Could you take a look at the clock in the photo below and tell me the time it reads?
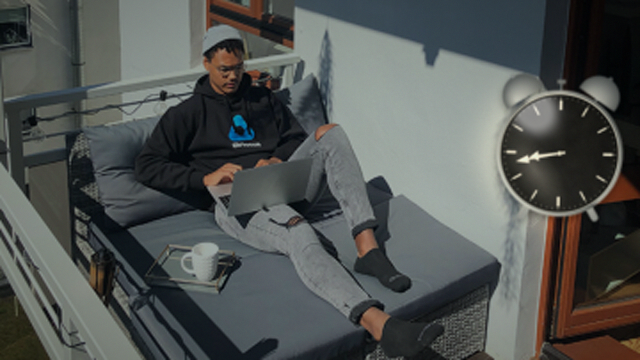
8:43
